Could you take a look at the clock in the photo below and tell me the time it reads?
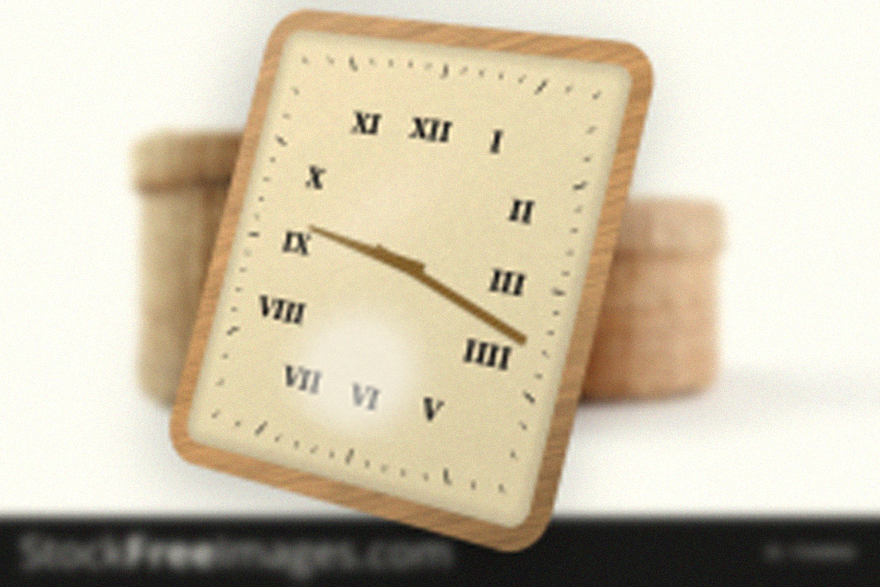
9:18
